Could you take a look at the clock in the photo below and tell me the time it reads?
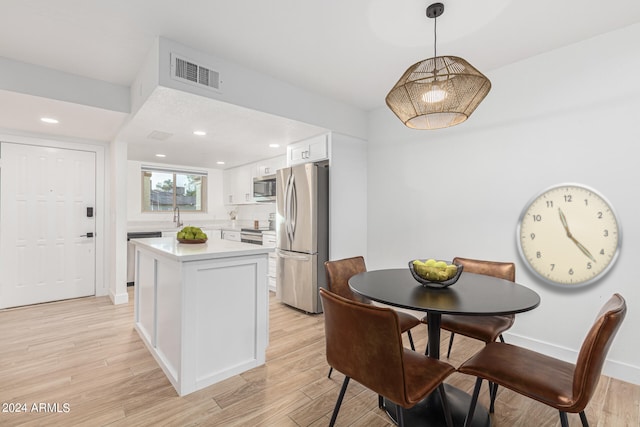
11:23
